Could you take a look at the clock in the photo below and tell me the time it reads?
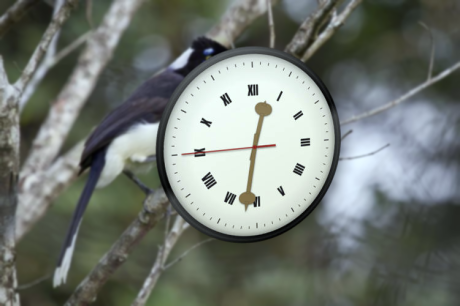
12:31:45
